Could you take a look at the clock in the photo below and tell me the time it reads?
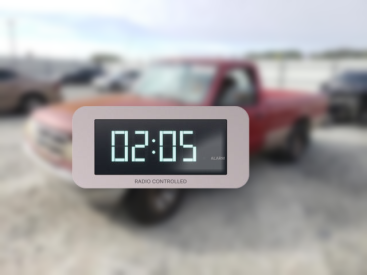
2:05
